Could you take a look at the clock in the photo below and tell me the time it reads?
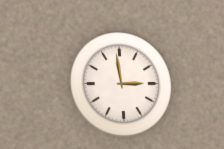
2:59
